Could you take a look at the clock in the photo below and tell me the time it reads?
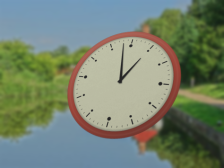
12:58
